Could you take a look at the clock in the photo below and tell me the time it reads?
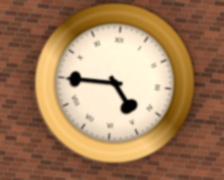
4:45
